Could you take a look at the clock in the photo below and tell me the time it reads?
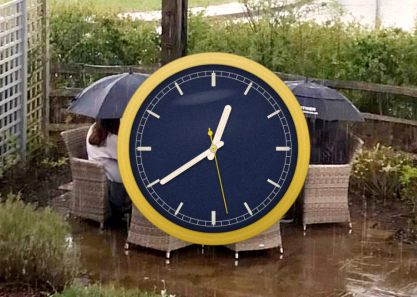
12:39:28
